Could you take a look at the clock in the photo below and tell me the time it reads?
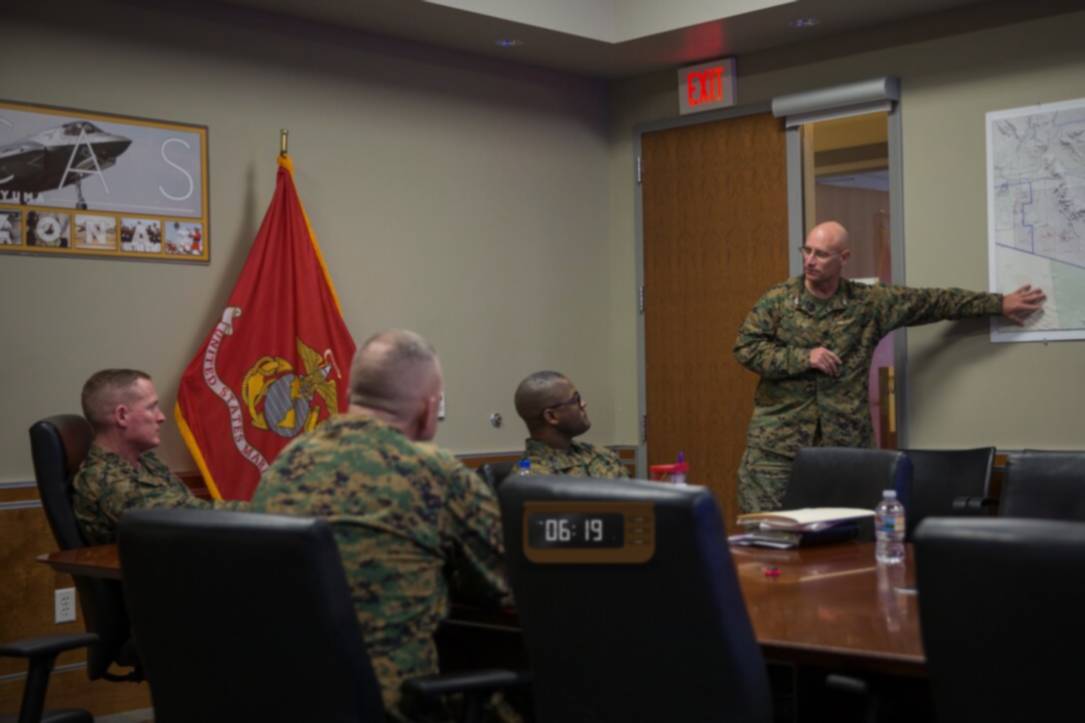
6:19
